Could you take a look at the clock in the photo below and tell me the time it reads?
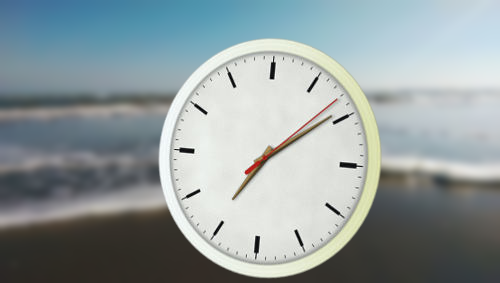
7:09:08
